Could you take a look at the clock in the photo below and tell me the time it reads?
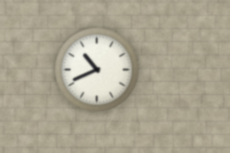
10:41
